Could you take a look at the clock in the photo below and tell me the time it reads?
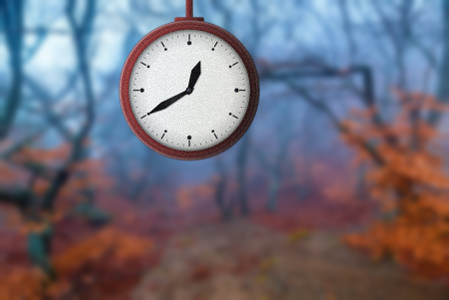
12:40
